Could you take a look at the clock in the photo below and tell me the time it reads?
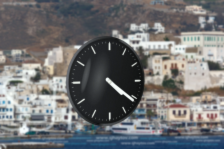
4:21
